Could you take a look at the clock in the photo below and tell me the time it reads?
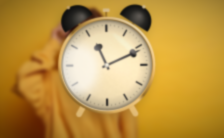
11:11
